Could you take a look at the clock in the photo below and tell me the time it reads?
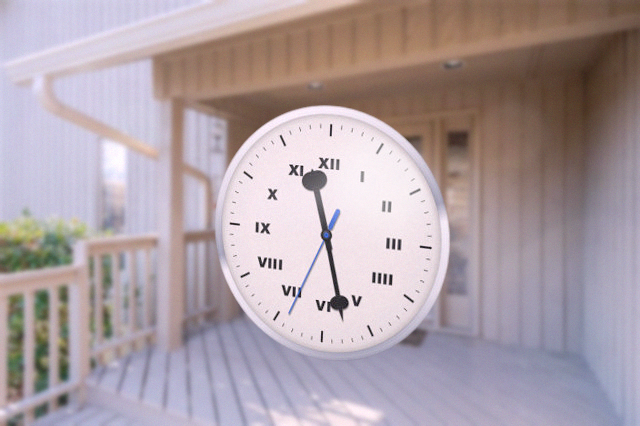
11:27:34
